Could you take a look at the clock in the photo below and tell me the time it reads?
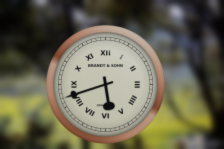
5:42
